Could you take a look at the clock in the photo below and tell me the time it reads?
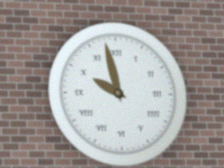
9:58
